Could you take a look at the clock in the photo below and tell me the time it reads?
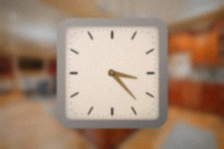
3:23
